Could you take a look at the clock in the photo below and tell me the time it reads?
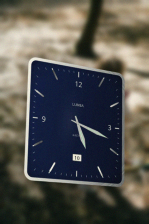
5:18
